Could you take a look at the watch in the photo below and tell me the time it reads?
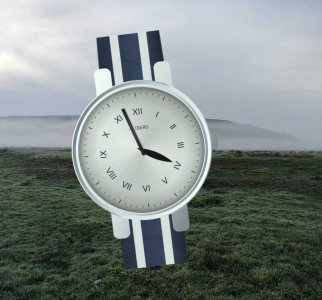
3:57
